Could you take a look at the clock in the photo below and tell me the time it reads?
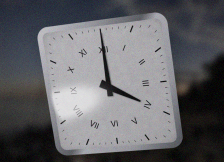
4:00
